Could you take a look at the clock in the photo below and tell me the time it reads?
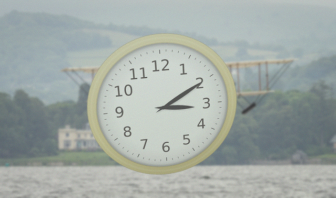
3:10
